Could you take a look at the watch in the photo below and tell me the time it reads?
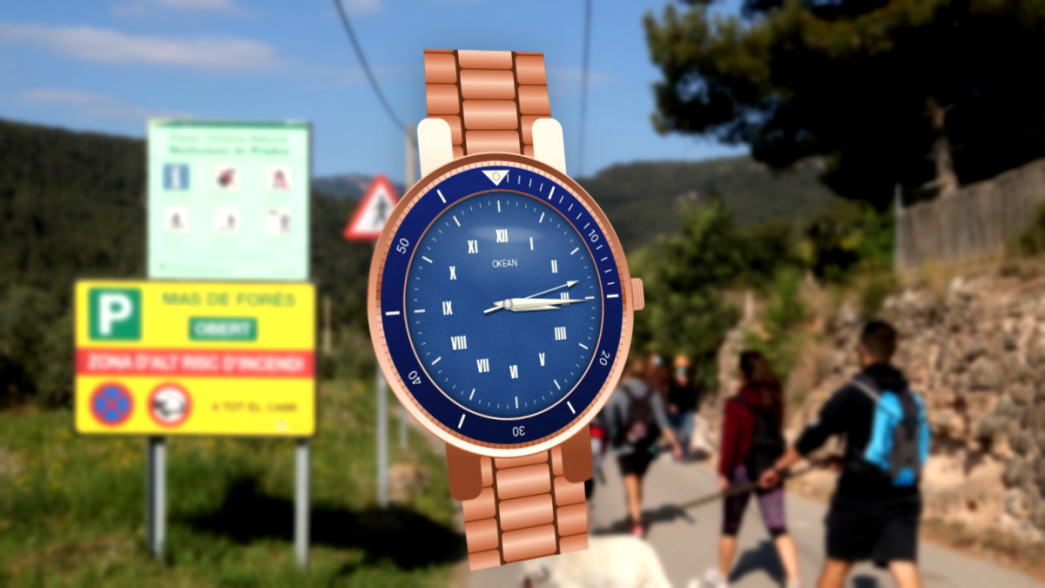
3:15:13
